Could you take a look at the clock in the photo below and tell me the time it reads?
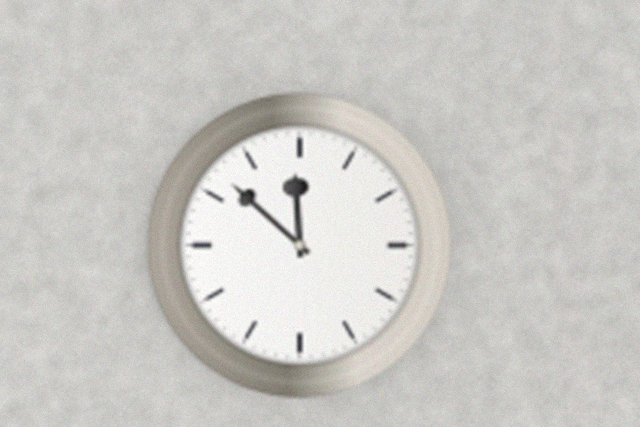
11:52
